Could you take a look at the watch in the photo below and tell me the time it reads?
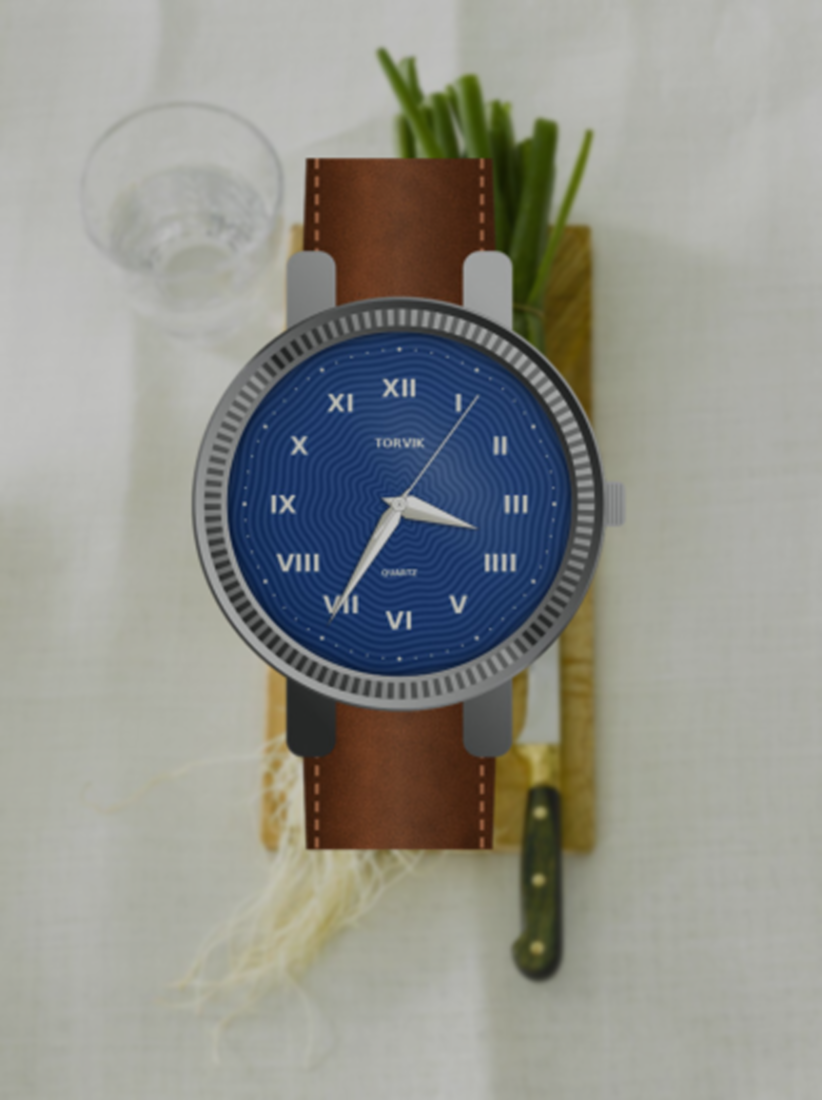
3:35:06
